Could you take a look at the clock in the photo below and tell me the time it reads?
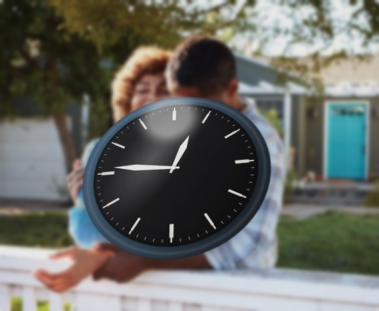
12:46
